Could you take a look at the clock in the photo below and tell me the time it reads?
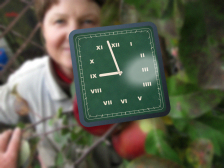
8:58
